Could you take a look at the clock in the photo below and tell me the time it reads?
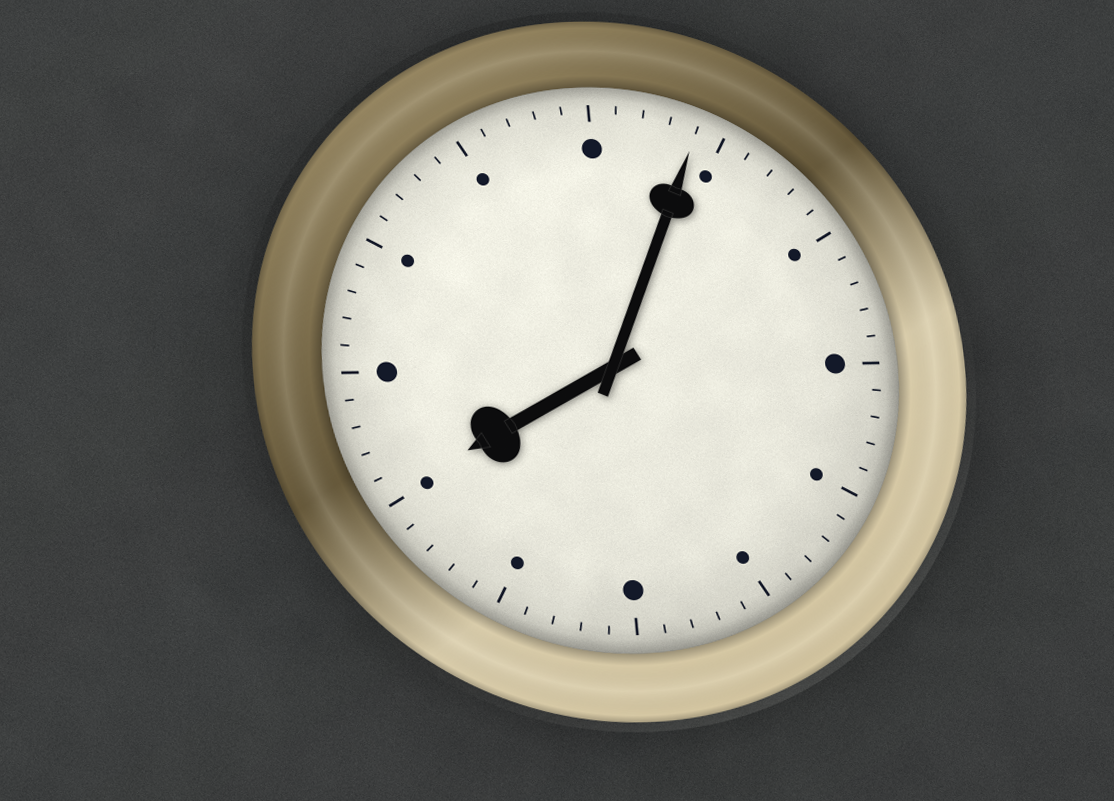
8:04
